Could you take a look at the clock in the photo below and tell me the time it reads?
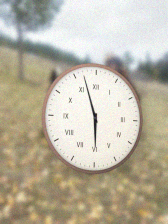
5:57
